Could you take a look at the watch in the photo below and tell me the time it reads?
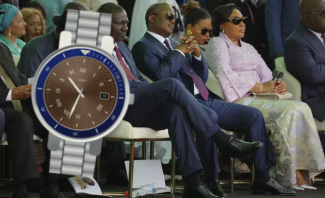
10:33
